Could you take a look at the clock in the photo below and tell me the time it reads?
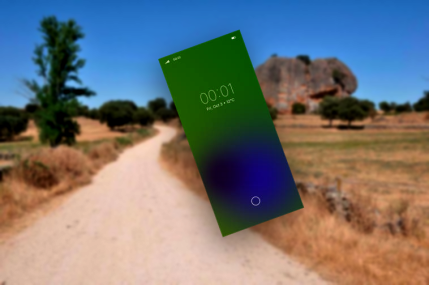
0:01
